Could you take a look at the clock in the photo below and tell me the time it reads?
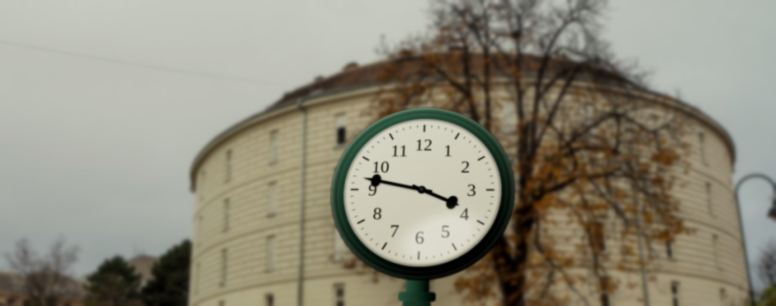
3:47
